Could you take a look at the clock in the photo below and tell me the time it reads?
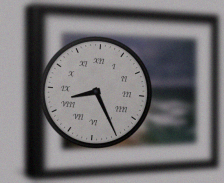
8:25
